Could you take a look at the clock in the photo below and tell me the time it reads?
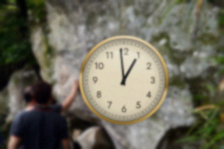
12:59
